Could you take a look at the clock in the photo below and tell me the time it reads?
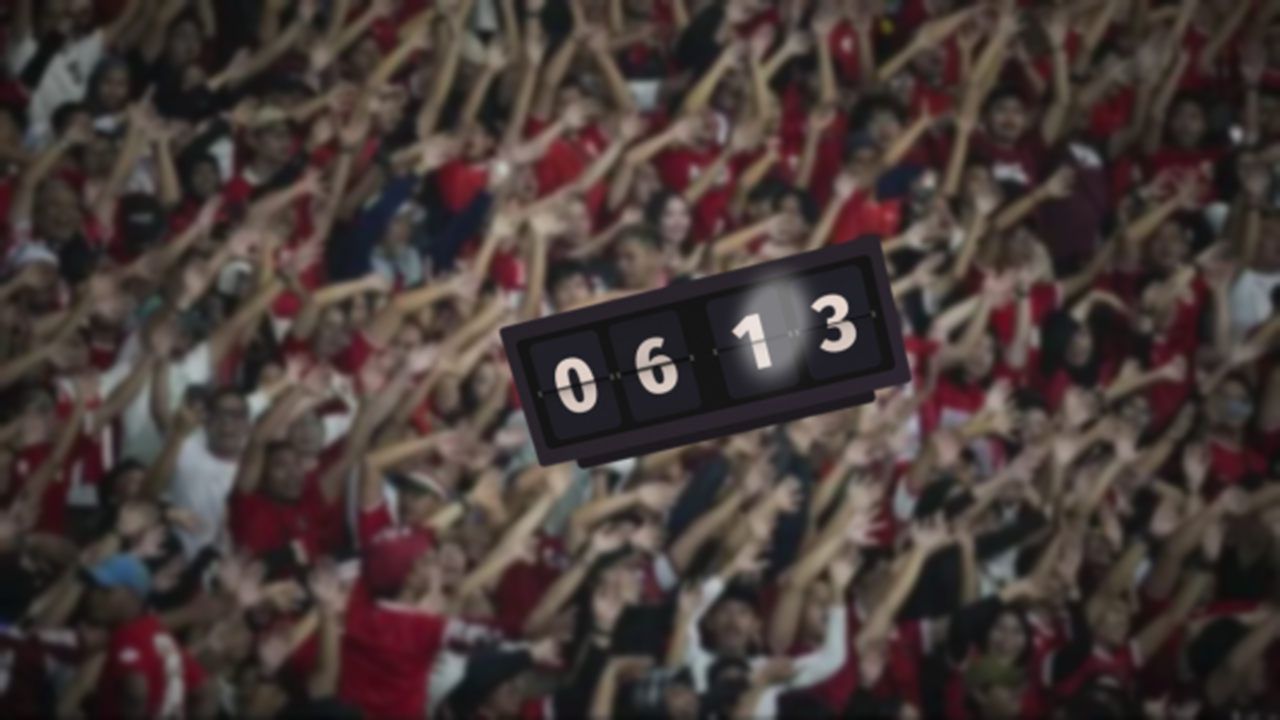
6:13
